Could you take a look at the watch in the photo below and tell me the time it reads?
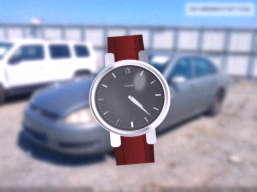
4:23
